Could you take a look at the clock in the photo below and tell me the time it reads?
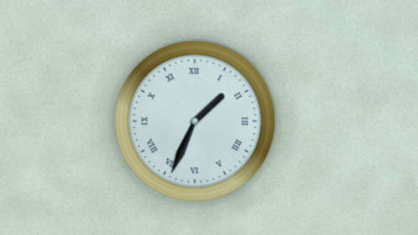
1:34
